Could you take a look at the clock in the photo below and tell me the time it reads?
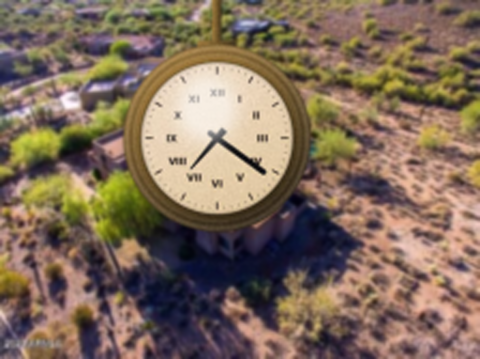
7:21
